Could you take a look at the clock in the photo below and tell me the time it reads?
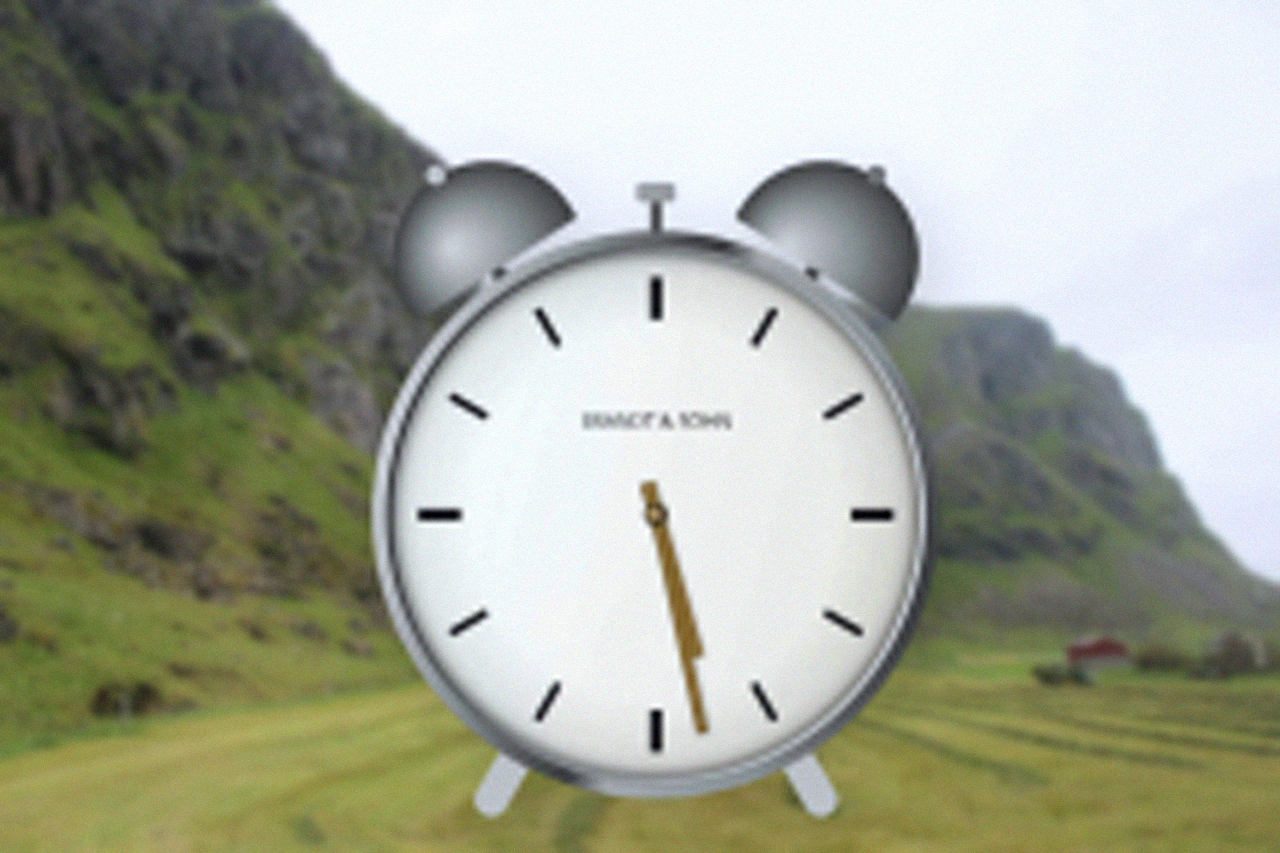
5:28
